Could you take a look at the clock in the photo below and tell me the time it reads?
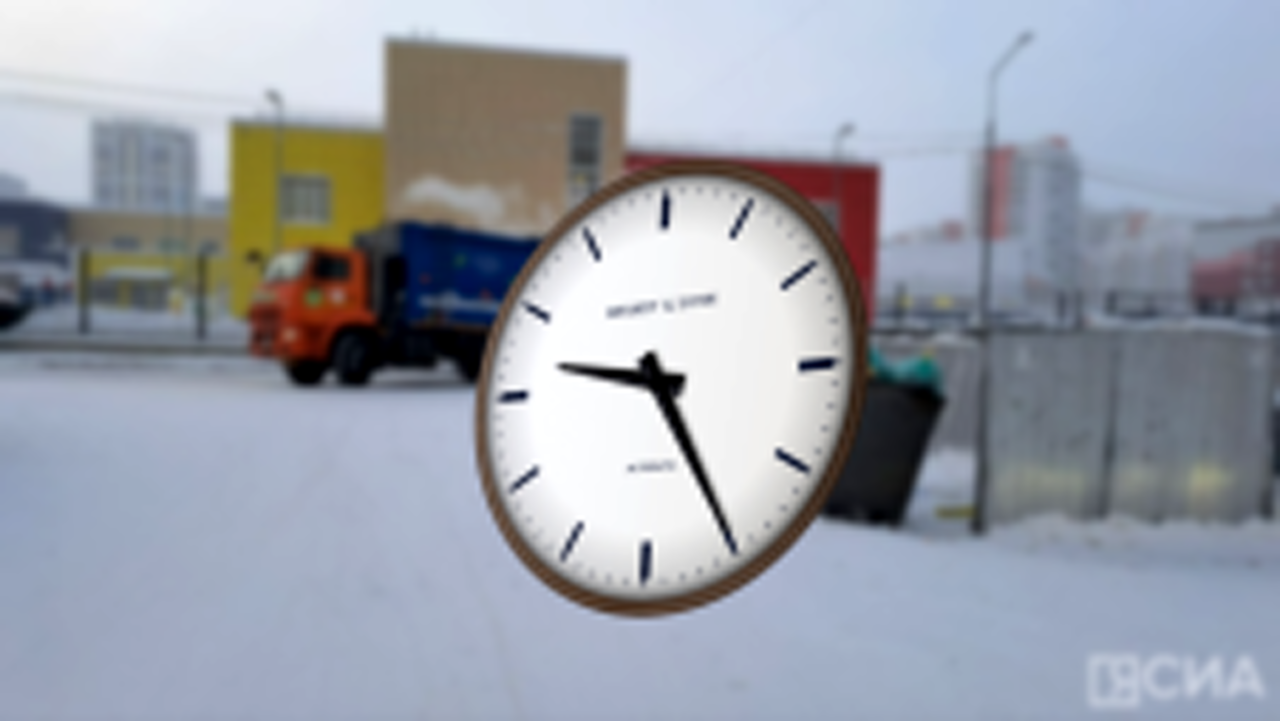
9:25
